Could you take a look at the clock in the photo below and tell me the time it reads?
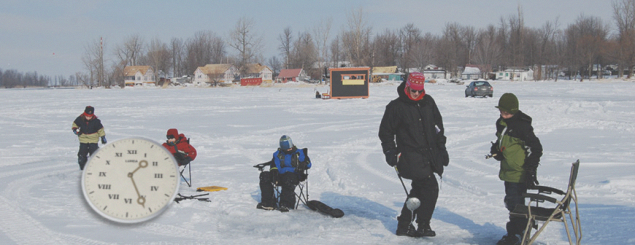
1:26
